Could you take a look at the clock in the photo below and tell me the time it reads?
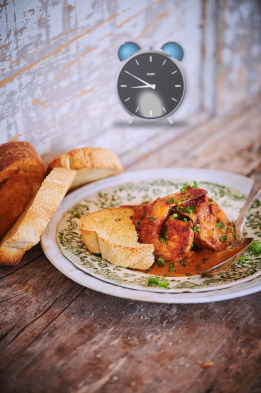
8:50
